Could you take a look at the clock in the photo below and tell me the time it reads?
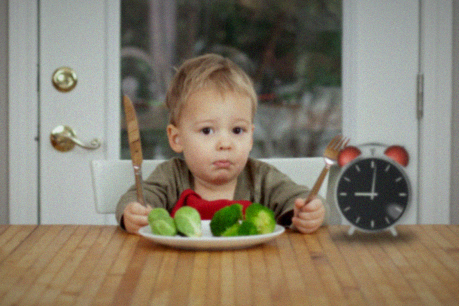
9:01
